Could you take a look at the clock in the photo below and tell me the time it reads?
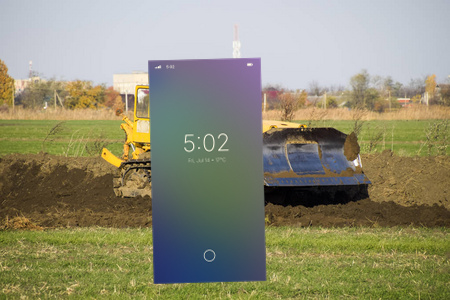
5:02
